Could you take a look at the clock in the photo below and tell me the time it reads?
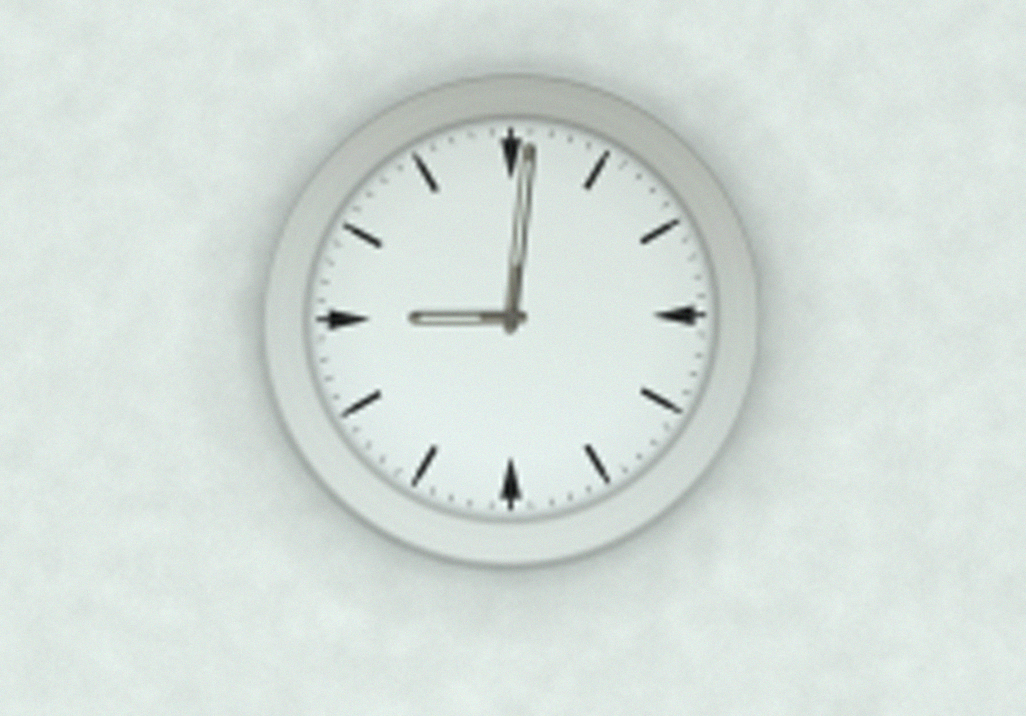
9:01
